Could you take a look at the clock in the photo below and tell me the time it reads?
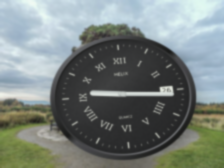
9:16
